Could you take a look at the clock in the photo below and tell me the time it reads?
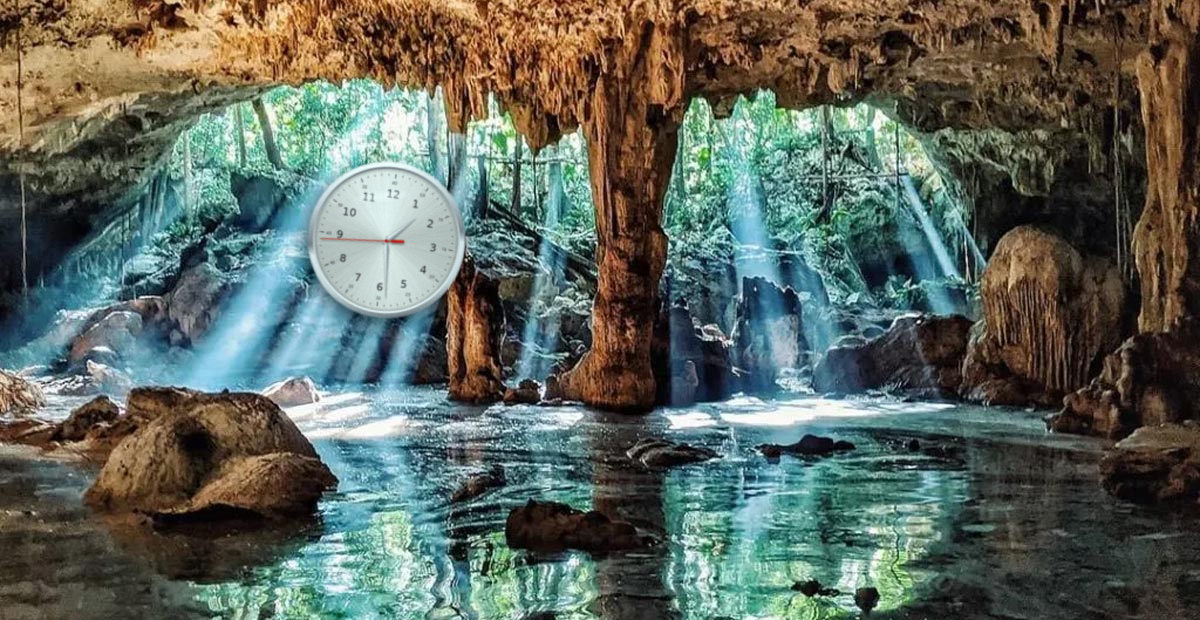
1:28:44
